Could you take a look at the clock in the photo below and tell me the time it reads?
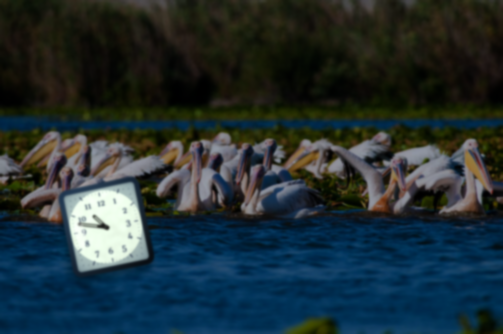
10:48
